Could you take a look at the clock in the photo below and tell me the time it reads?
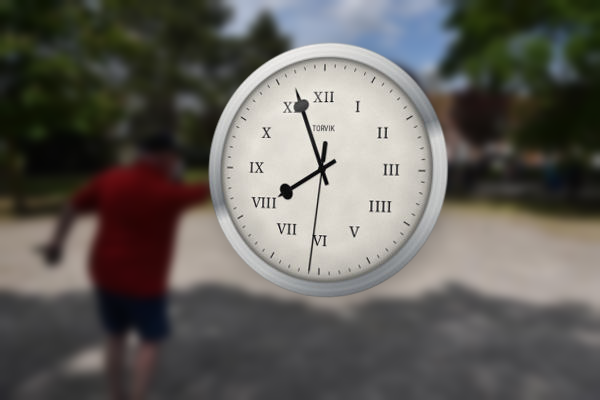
7:56:31
